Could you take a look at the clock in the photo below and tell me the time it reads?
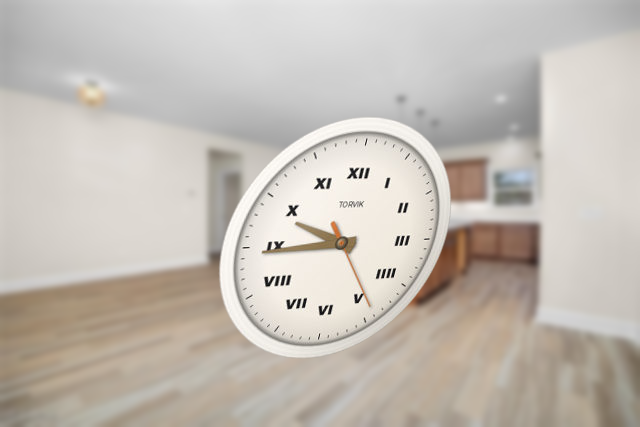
9:44:24
